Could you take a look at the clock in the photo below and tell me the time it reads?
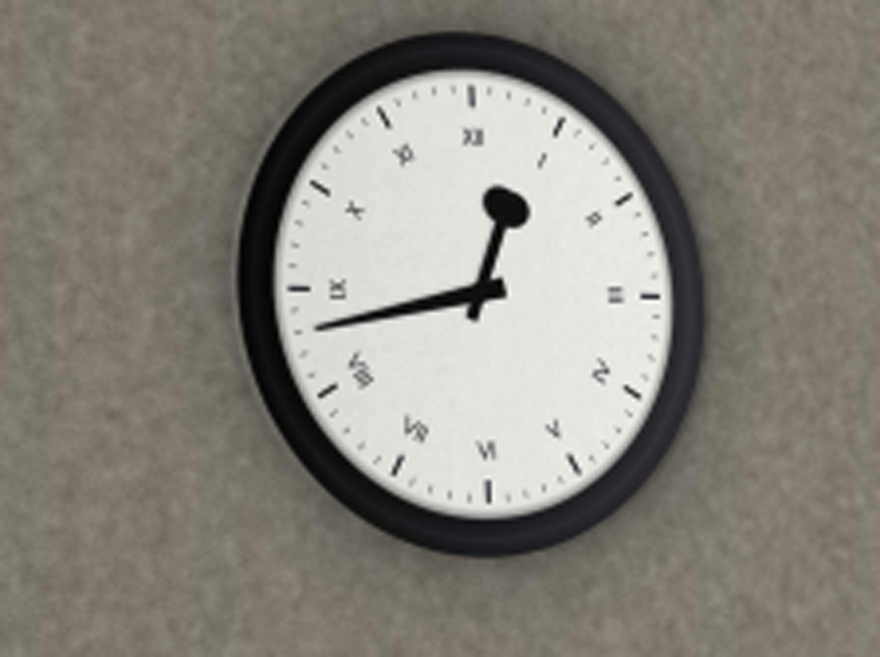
12:43
